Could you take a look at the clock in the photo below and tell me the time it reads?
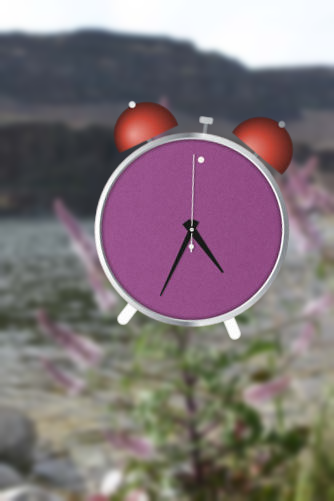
4:32:59
